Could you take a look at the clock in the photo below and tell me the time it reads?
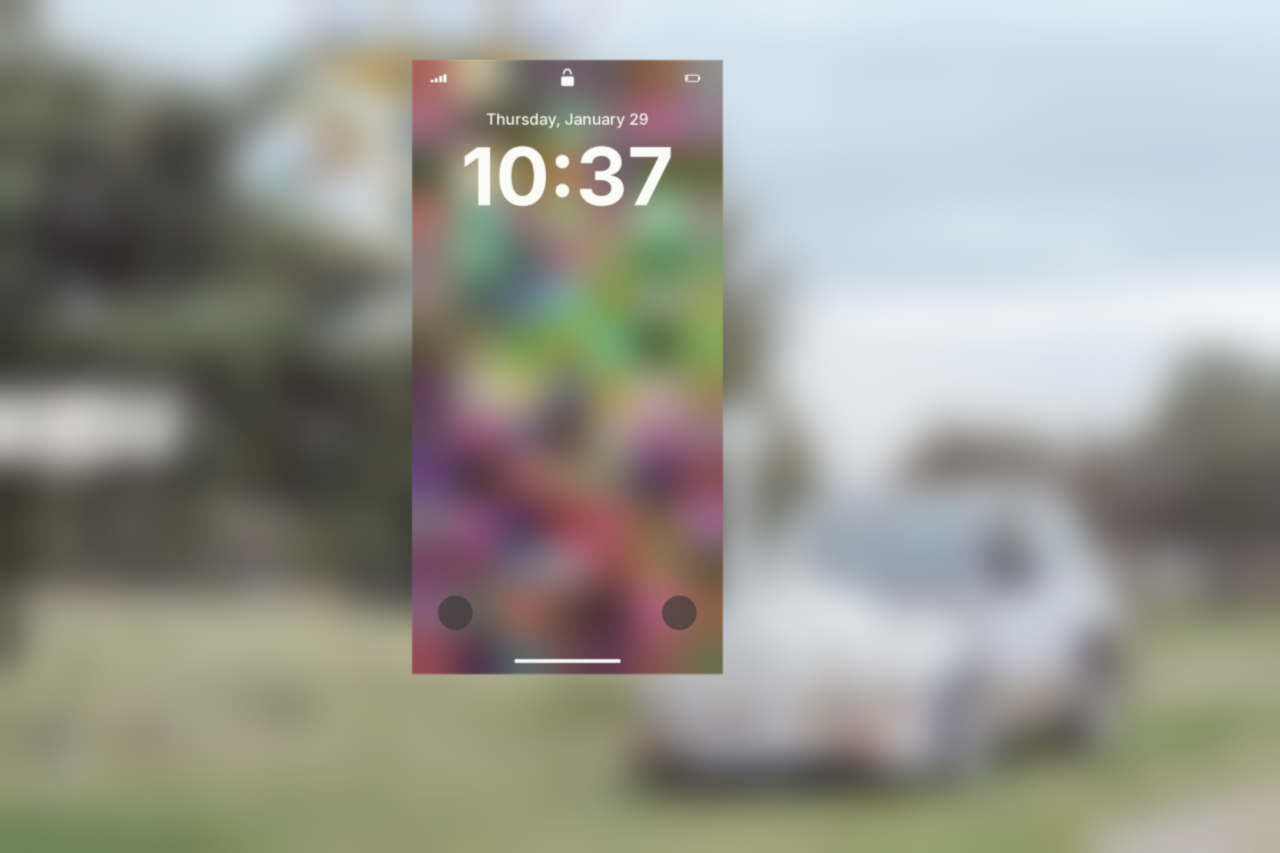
10:37
